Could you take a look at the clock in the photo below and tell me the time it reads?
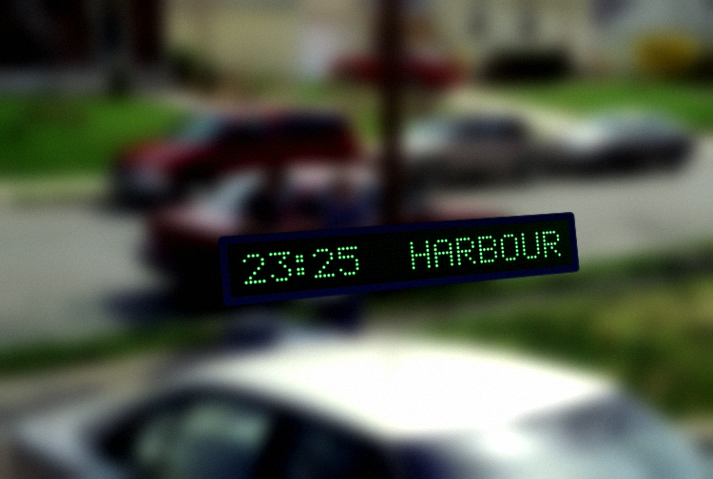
23:25
